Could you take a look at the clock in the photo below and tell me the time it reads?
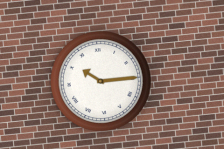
10:15
